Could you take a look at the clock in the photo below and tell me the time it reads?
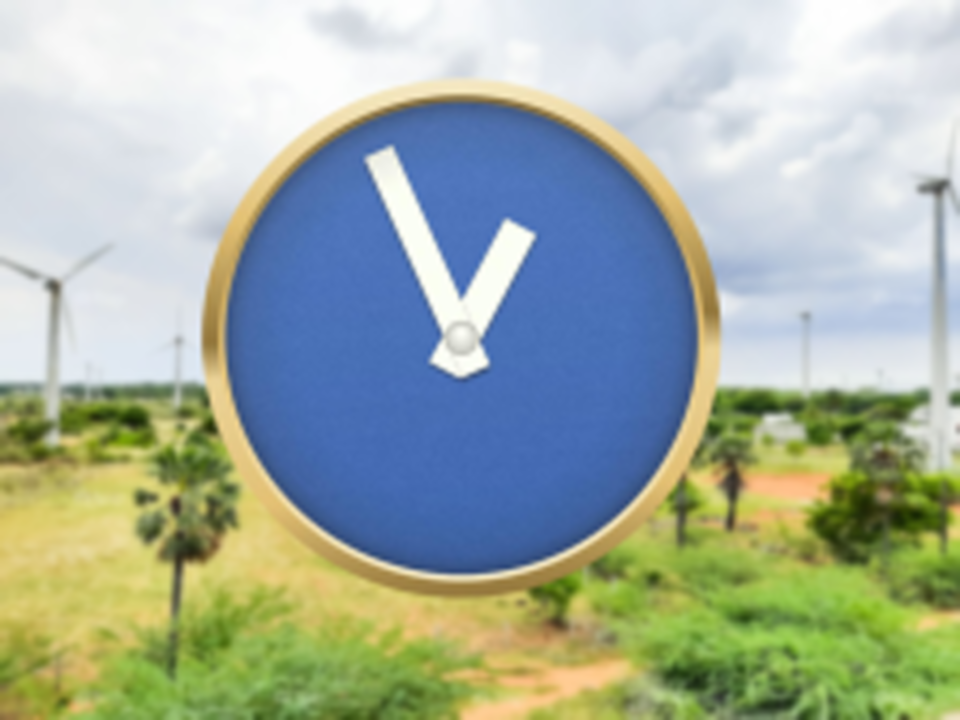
12:56
